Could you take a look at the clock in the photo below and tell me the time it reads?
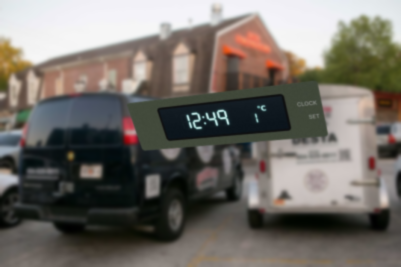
12:49
